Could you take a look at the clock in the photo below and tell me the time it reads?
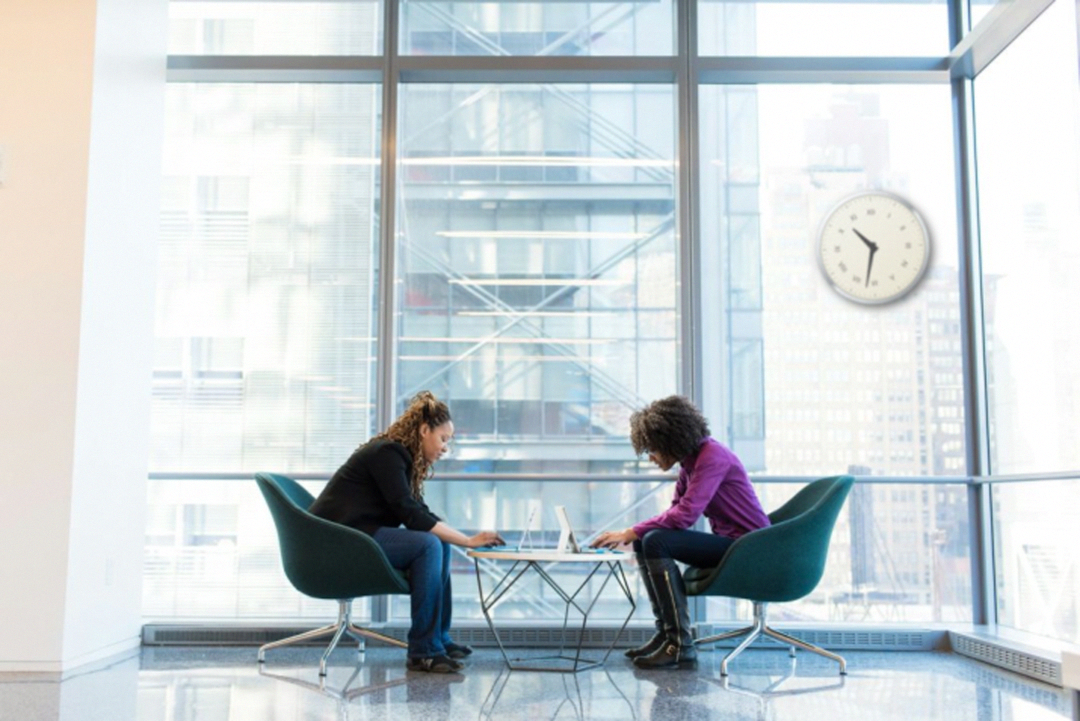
10:32
